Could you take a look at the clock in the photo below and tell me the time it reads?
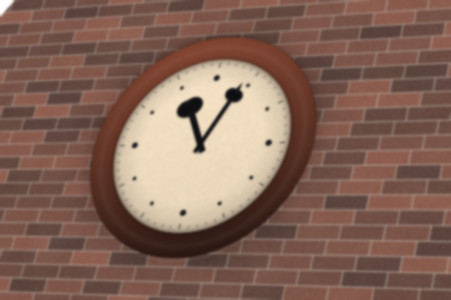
11:04
